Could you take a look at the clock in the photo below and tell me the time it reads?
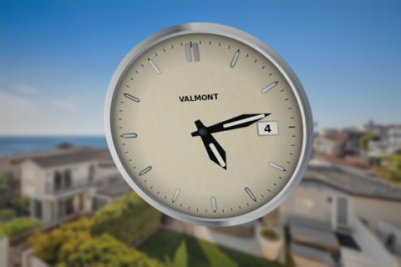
5:13
